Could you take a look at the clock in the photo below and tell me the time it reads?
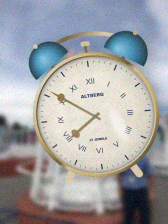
7:51
